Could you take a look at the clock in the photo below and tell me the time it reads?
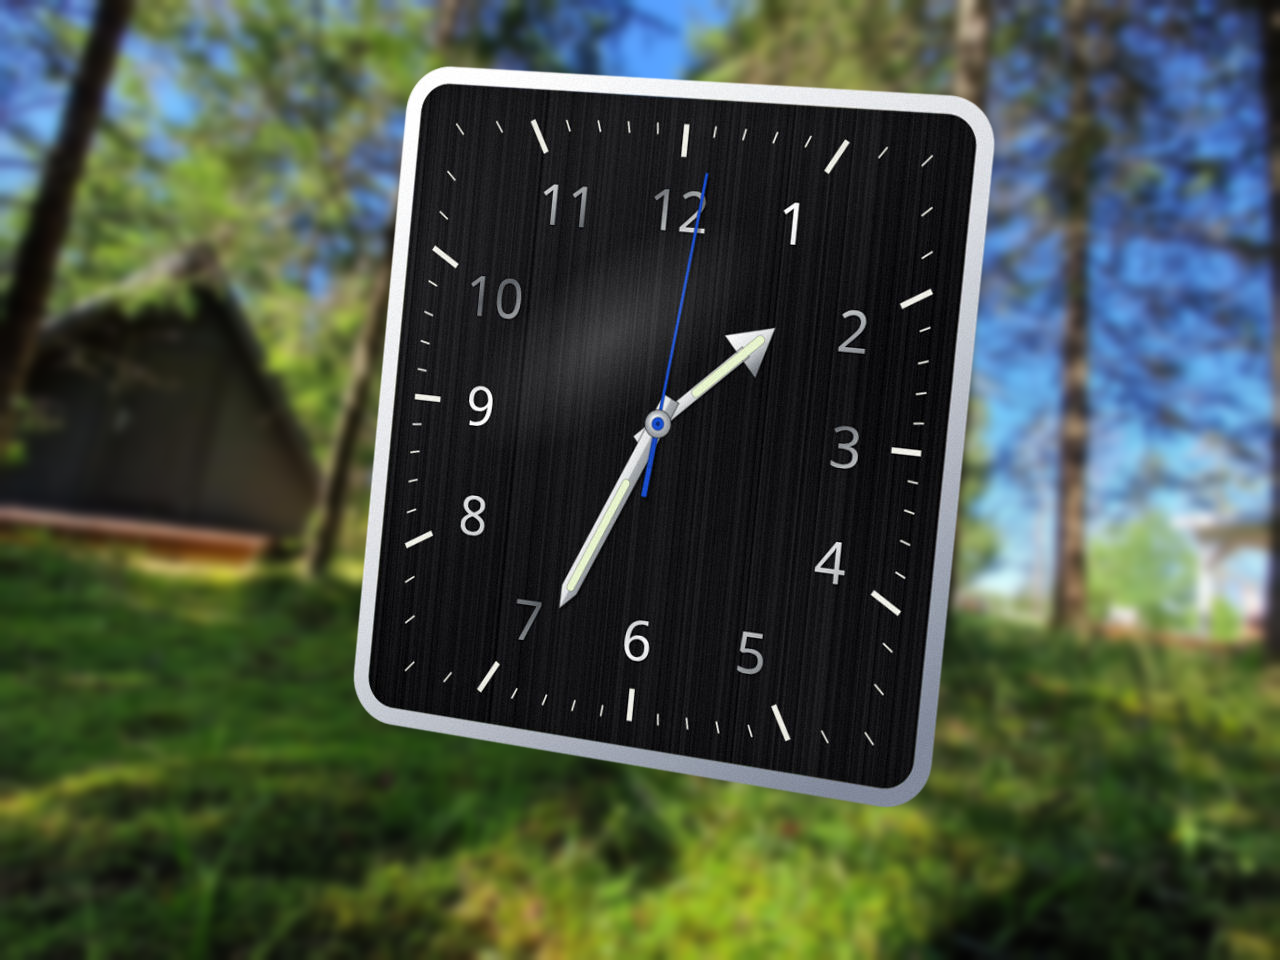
1:34:01
